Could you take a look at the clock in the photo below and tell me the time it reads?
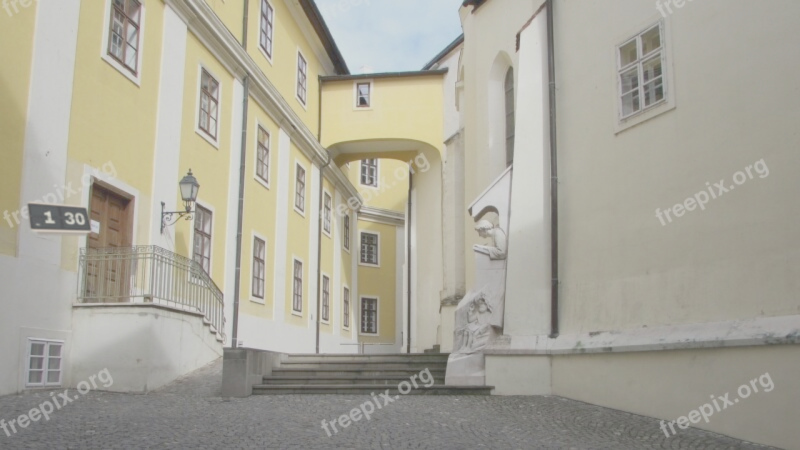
1:30
